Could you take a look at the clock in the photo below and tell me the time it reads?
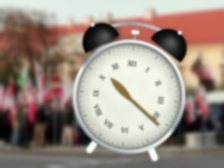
10:21
